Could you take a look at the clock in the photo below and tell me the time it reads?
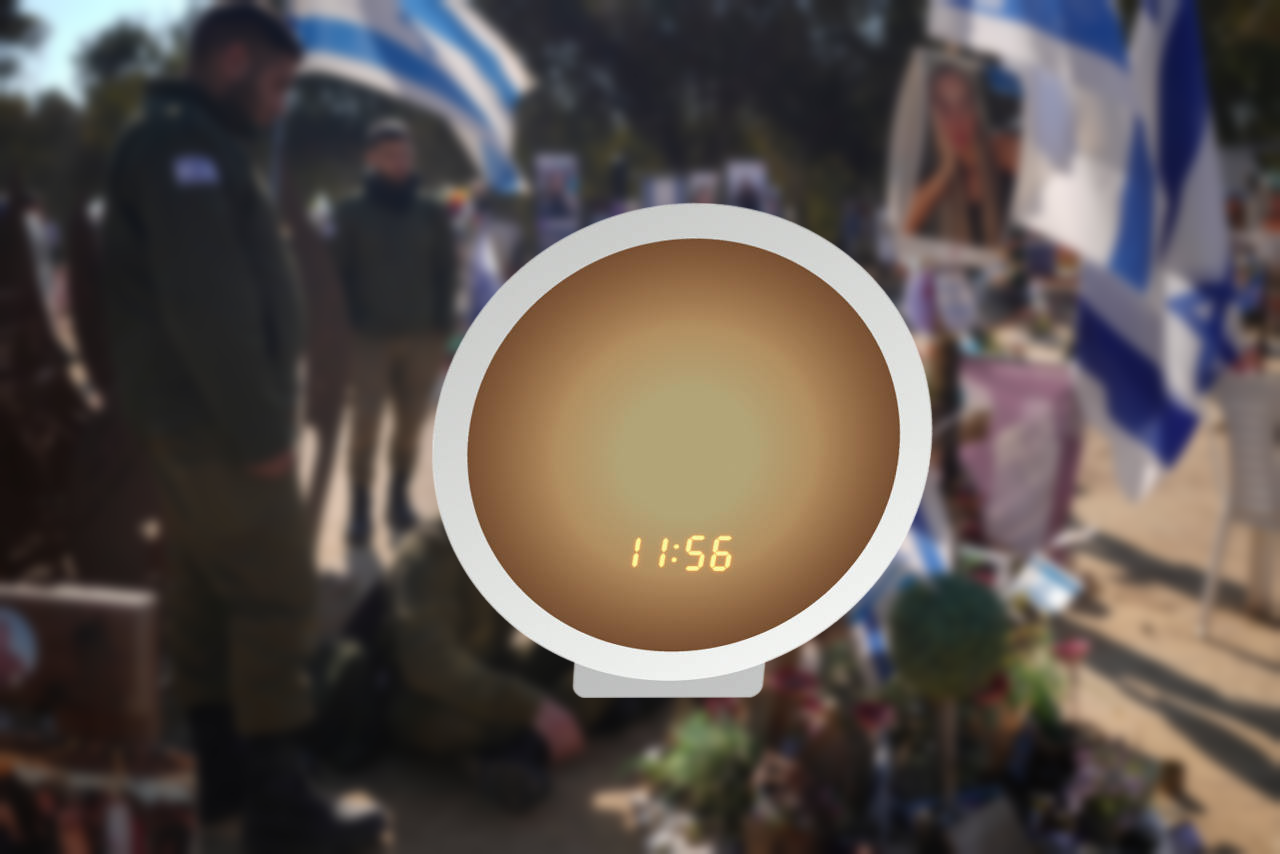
11:56
